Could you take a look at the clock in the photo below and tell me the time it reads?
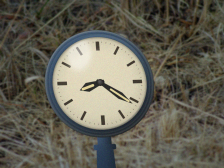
8:21
